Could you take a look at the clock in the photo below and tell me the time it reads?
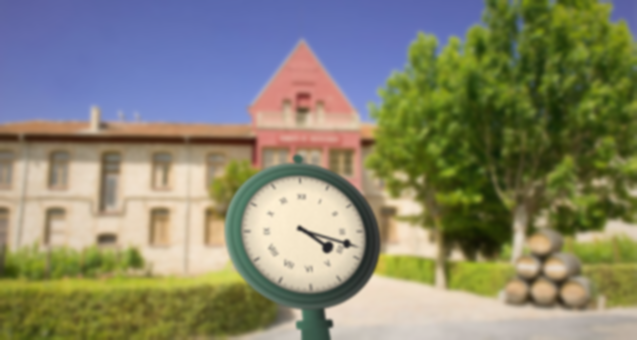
4:18
